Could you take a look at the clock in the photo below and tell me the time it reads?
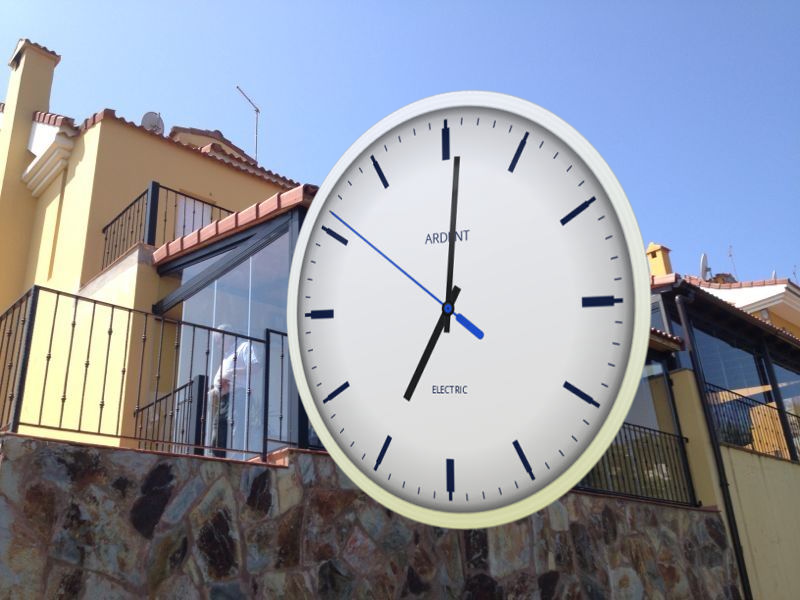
7:00:51
